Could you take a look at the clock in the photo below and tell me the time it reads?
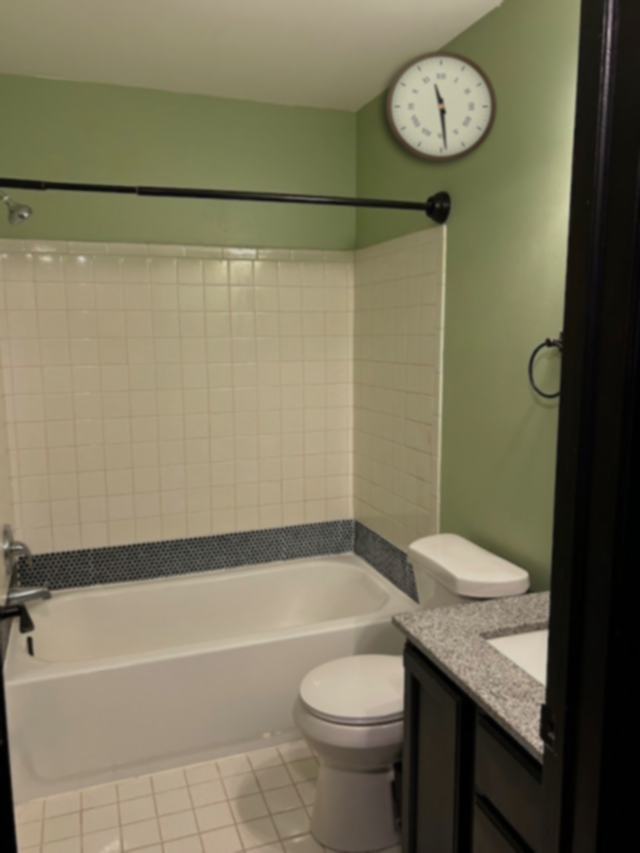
11:29
